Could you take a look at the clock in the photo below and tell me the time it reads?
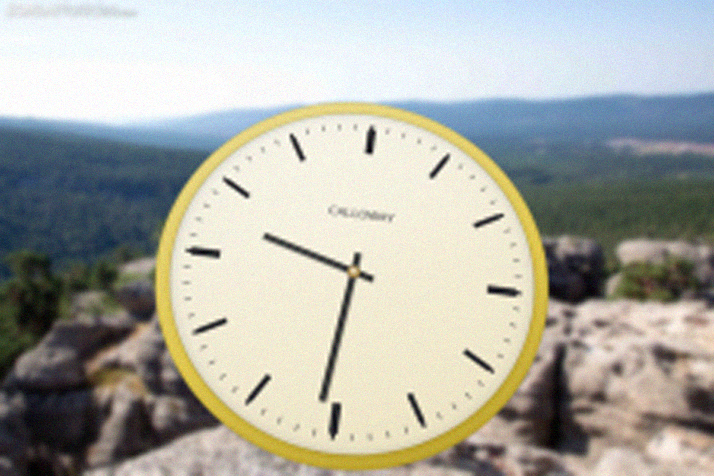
9:31
